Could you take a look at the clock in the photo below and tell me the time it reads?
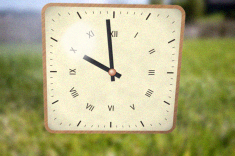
9:59
